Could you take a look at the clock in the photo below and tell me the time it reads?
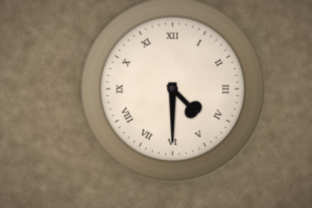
4:30
